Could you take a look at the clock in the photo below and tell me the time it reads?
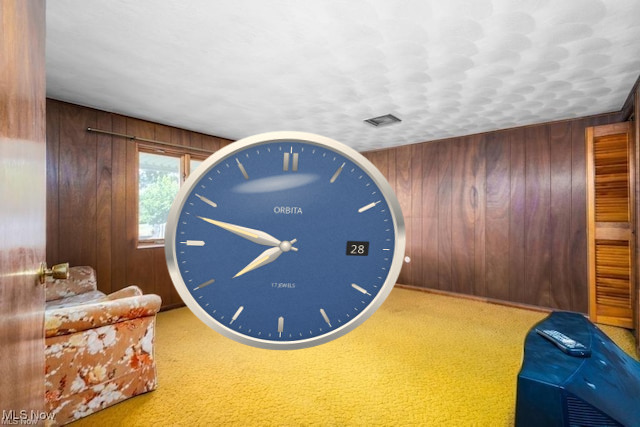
7:48
